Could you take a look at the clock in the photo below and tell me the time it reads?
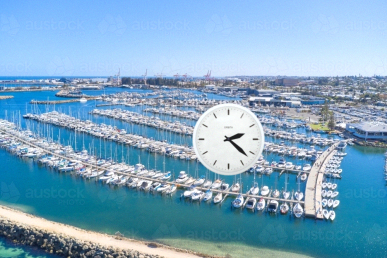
2:22
